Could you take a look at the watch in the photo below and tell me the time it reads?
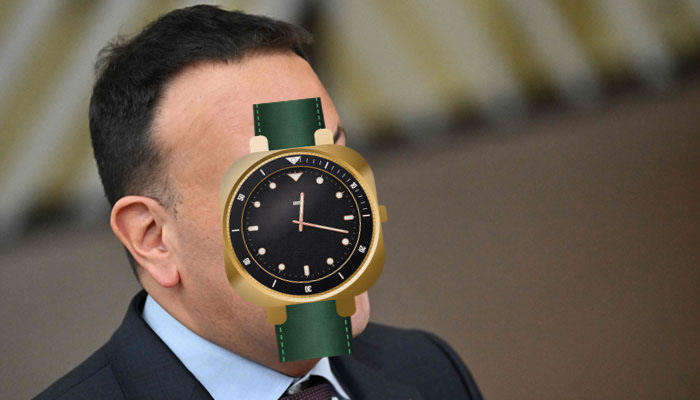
12:18
